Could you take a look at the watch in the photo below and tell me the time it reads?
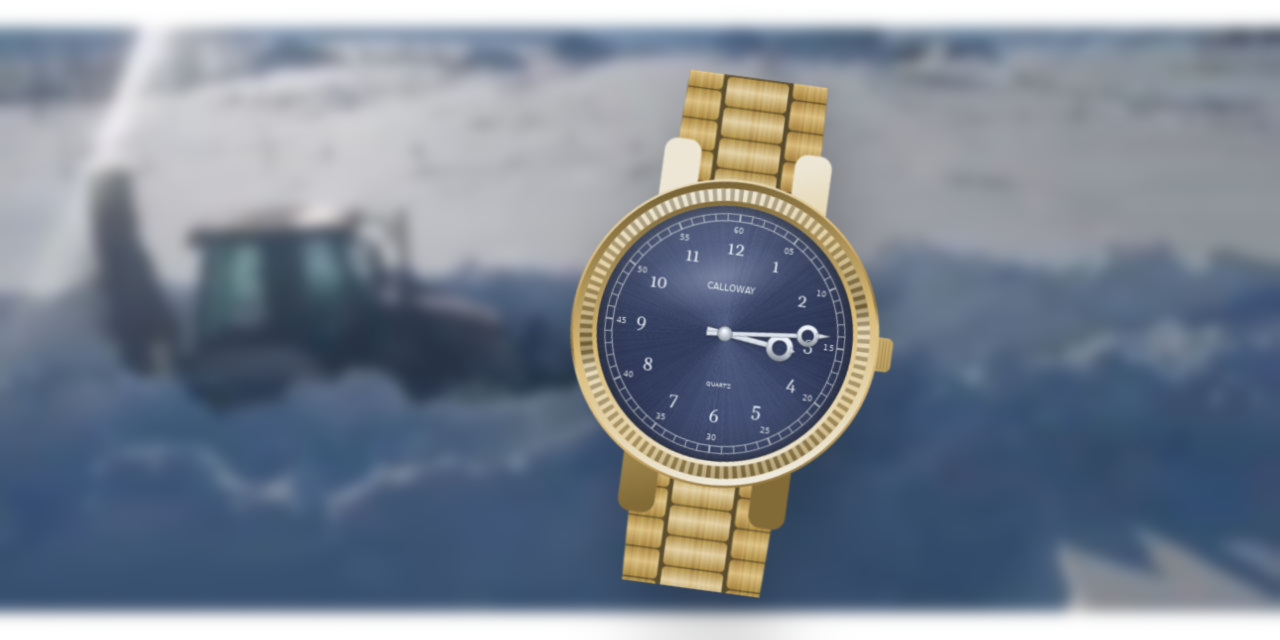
3:14
